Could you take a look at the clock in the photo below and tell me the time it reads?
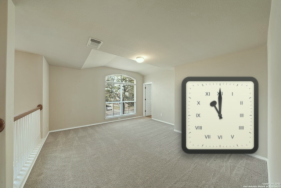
11:00
